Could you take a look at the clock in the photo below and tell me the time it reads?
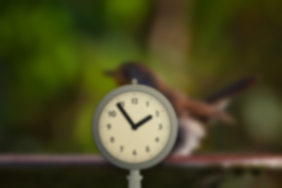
1:54
